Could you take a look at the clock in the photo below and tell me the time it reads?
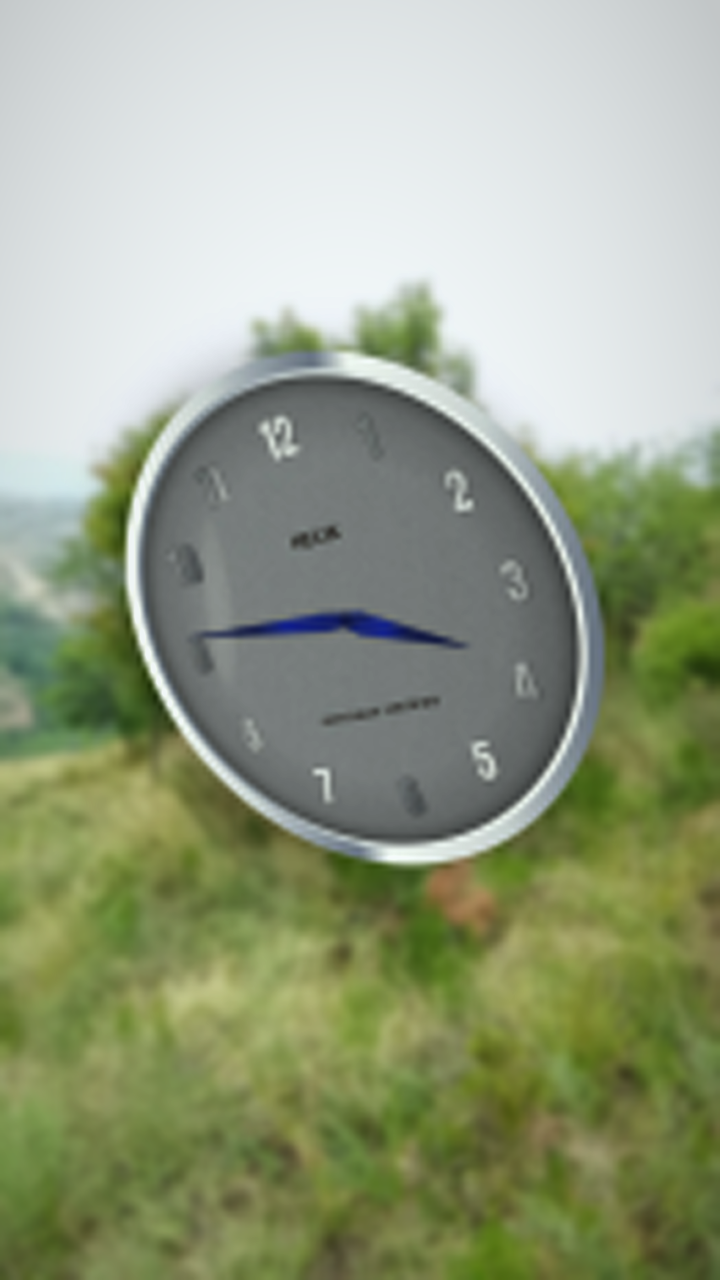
3:46
